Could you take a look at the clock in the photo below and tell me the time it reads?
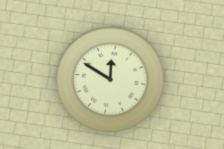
11:49
